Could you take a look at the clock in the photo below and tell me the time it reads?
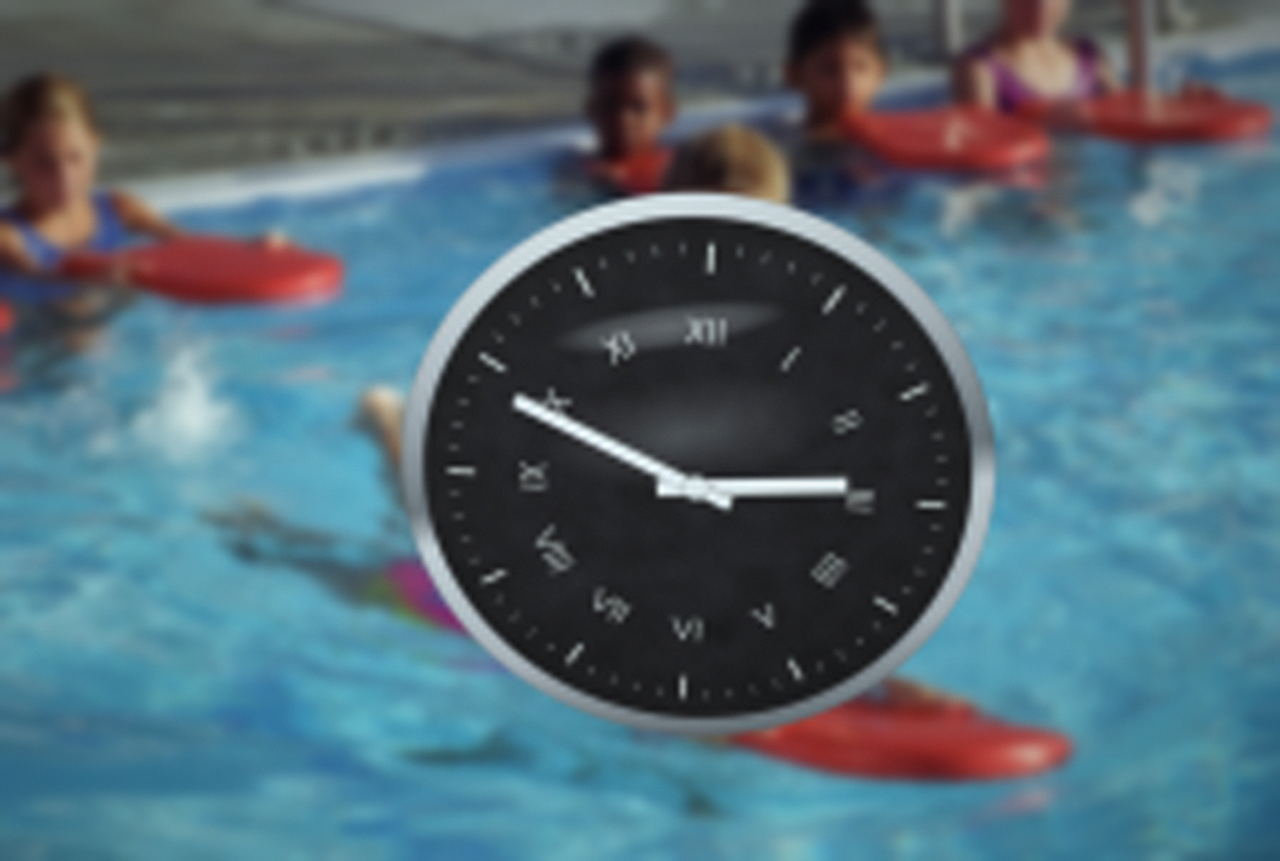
2:49
